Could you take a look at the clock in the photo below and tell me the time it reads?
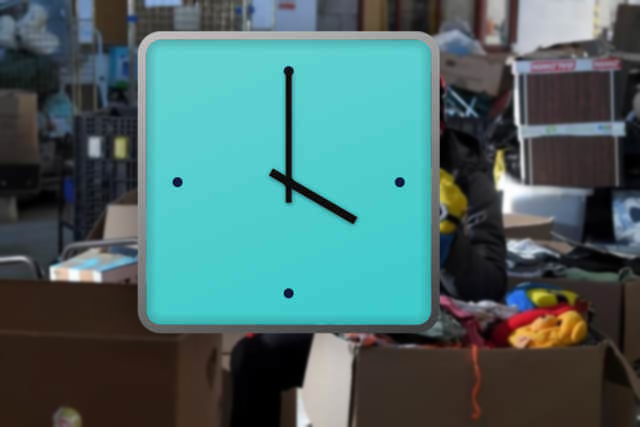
4:00
